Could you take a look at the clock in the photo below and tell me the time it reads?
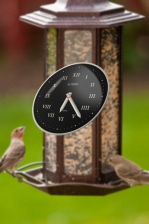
6:23
